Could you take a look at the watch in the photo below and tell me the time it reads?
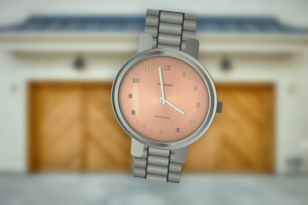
3:58
